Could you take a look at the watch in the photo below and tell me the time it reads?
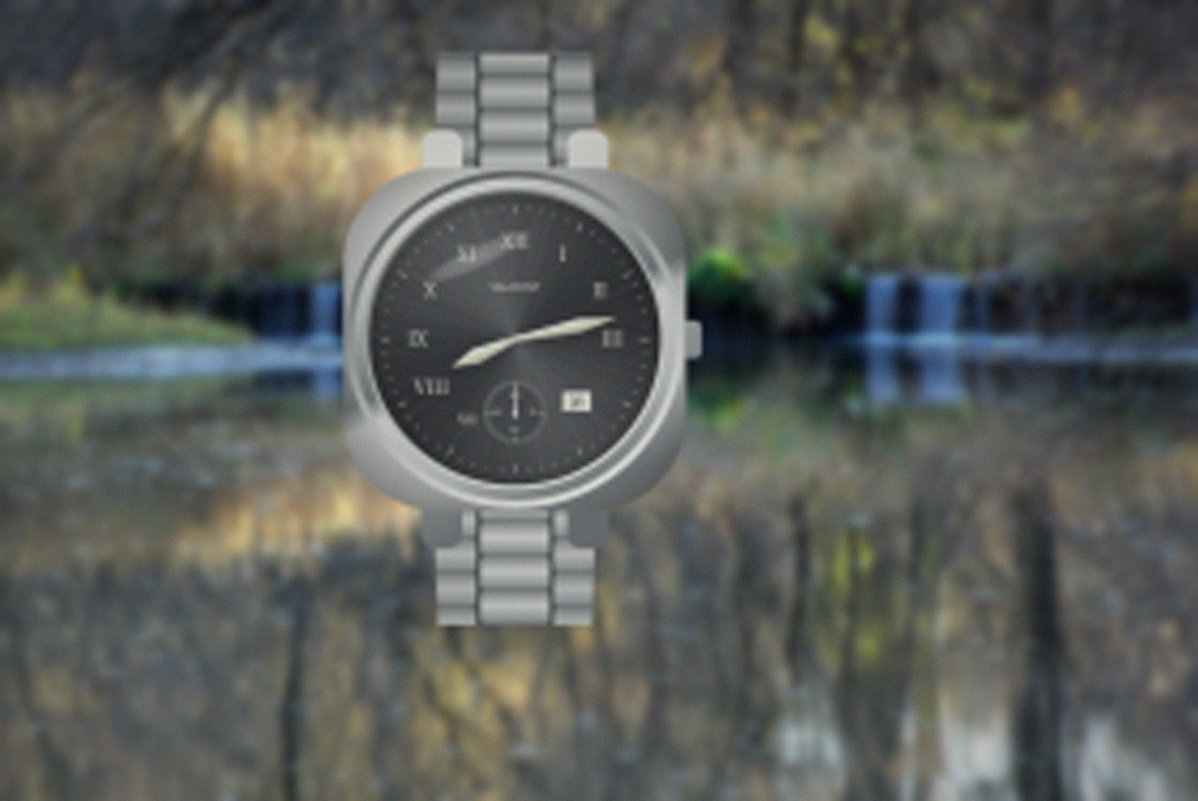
8:13
